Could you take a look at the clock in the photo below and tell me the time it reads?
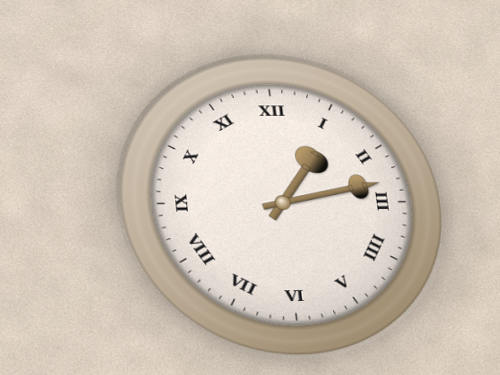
1:13
